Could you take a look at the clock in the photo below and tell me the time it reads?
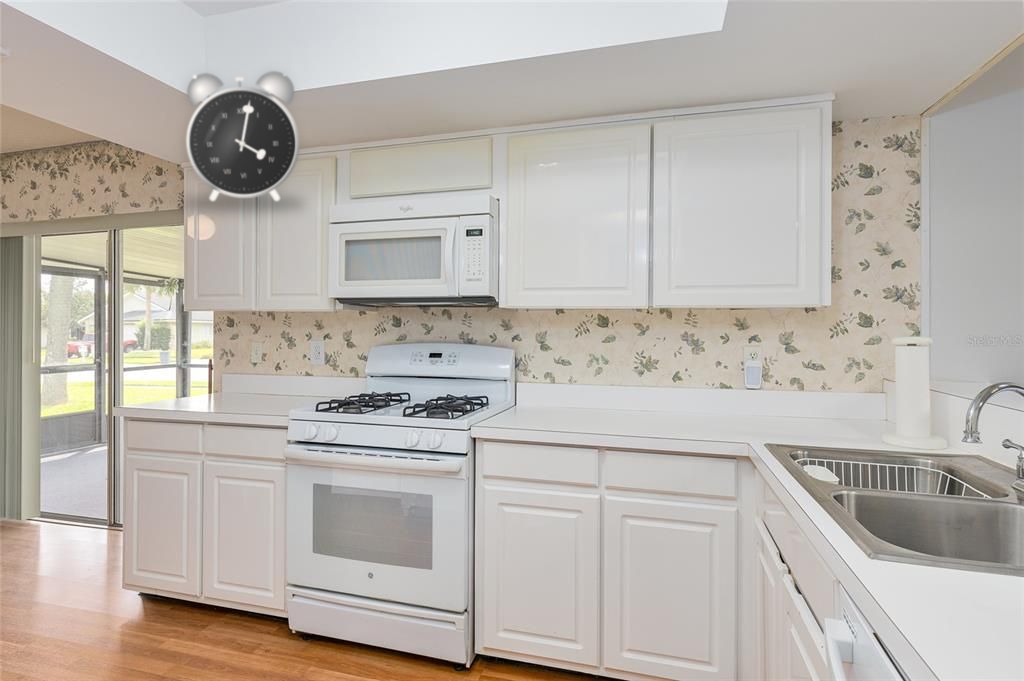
4:02
